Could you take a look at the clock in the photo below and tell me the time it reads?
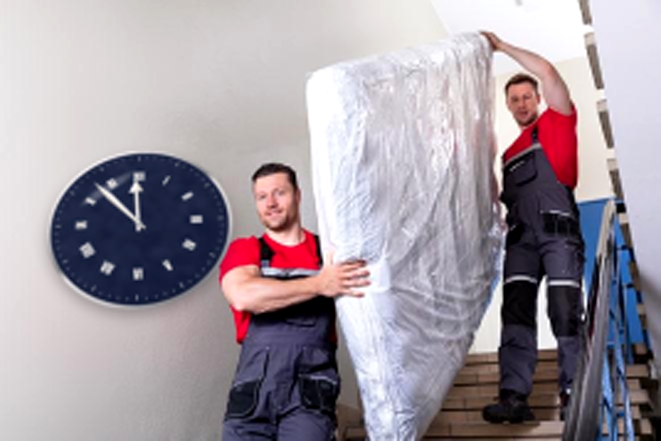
11:53
